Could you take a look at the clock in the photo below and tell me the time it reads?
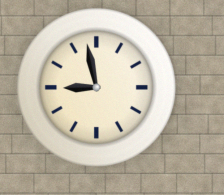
8:58
